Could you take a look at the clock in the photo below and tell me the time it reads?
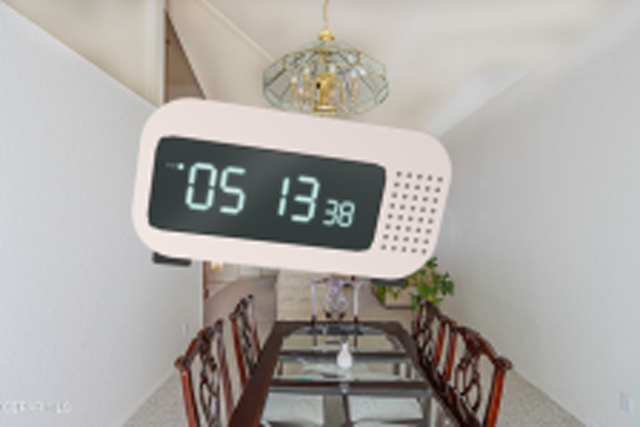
5:13:38
